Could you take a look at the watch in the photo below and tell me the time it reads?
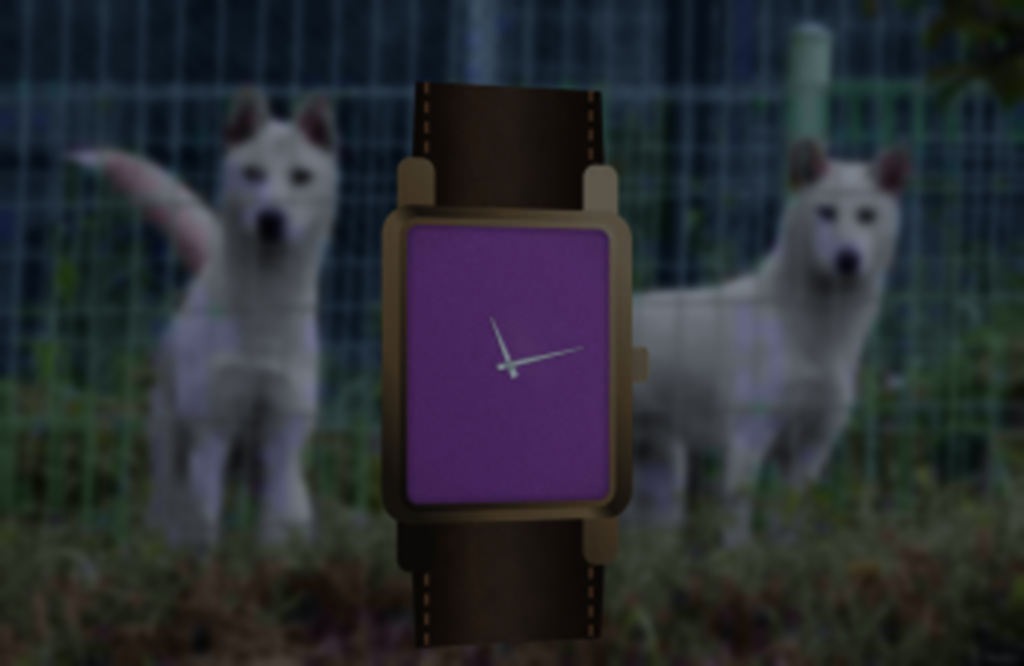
11:13
